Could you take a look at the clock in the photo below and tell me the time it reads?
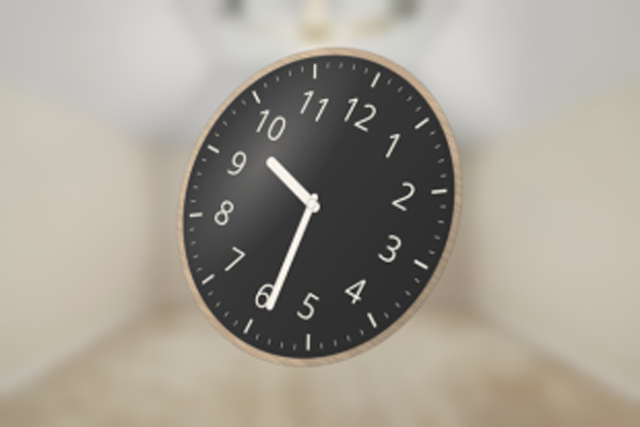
9:29
